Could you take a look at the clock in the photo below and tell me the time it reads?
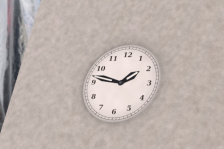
1:47
